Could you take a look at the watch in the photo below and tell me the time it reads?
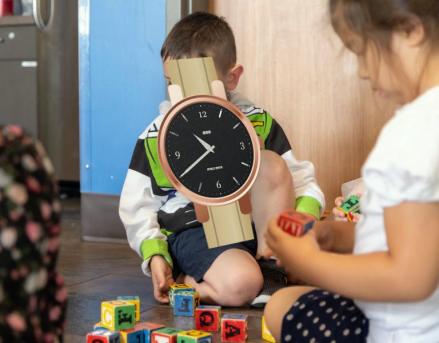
10:40
